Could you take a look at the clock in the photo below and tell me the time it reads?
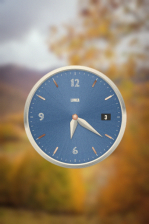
6:21
